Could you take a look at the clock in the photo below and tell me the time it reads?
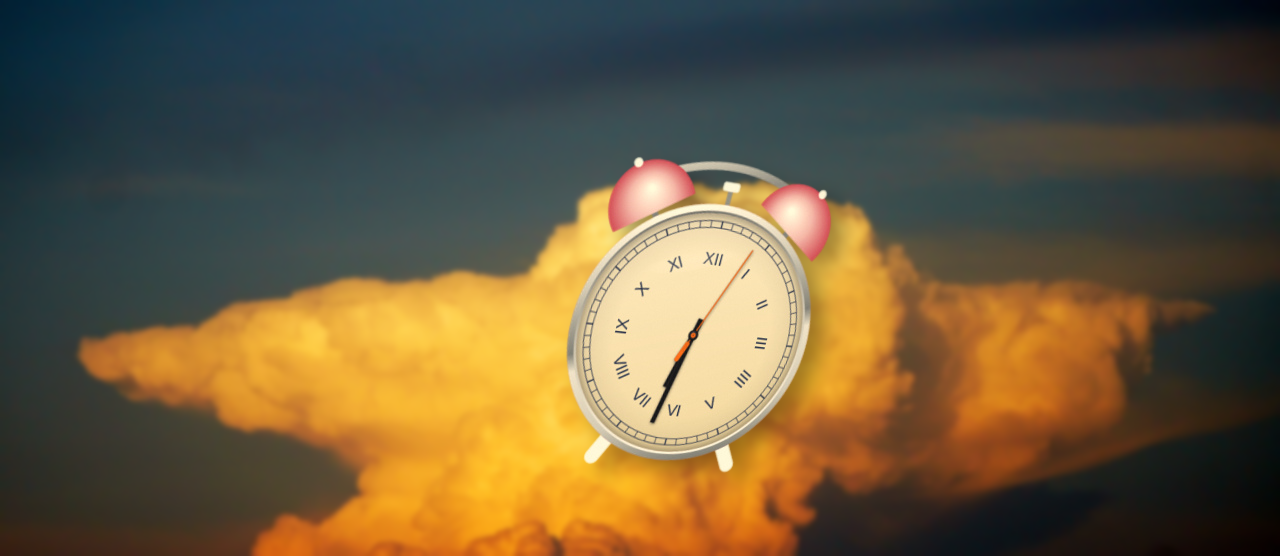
6:32:04
